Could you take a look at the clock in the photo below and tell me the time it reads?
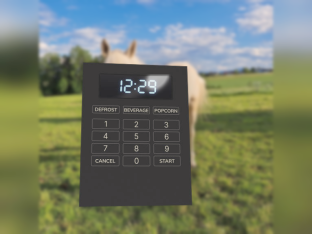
12:29
